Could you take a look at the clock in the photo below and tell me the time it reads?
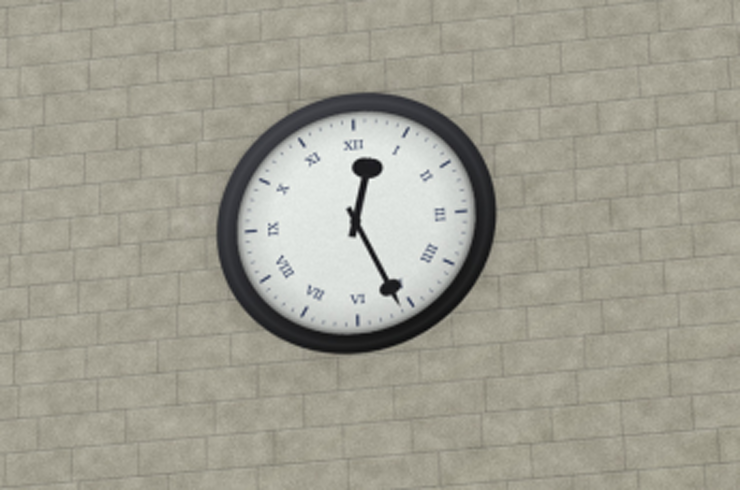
12:26
